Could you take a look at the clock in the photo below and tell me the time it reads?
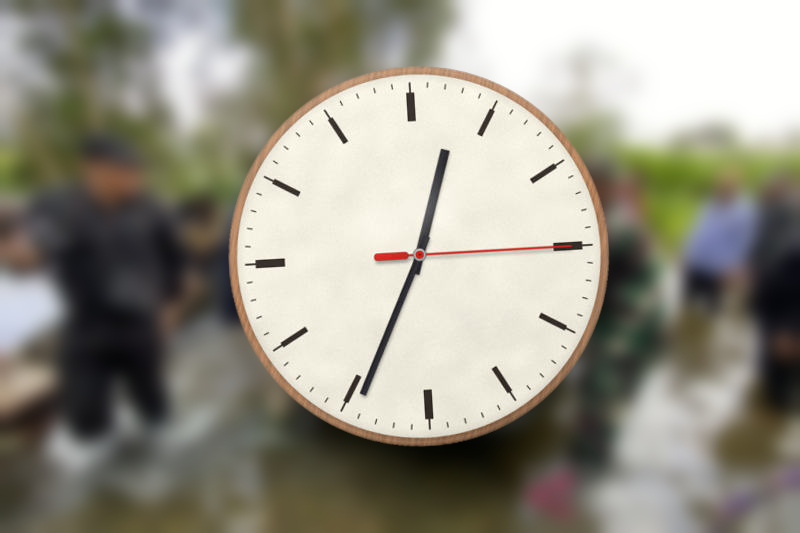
12:34:15
